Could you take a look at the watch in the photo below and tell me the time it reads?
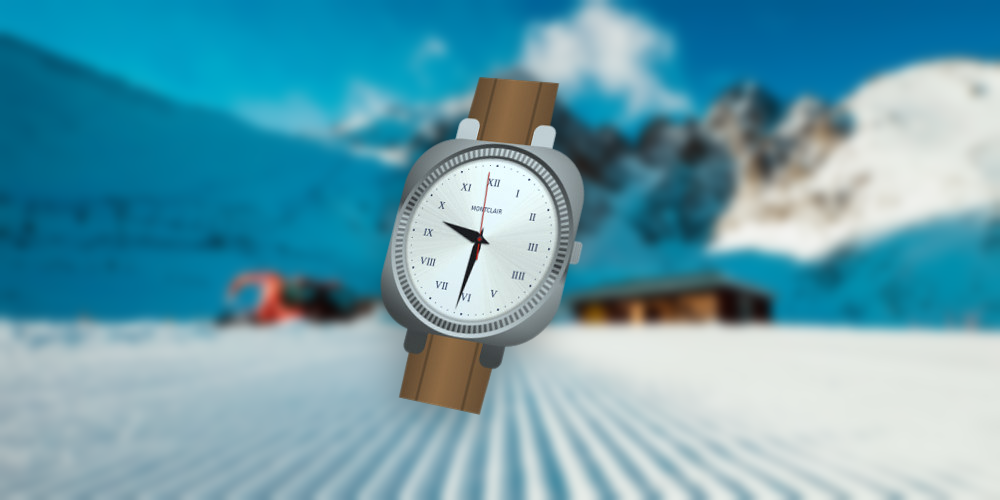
9:30:59
